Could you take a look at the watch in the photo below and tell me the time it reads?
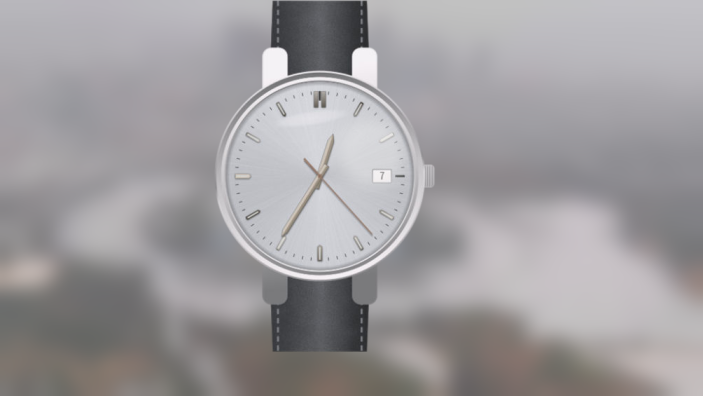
12:35:23
